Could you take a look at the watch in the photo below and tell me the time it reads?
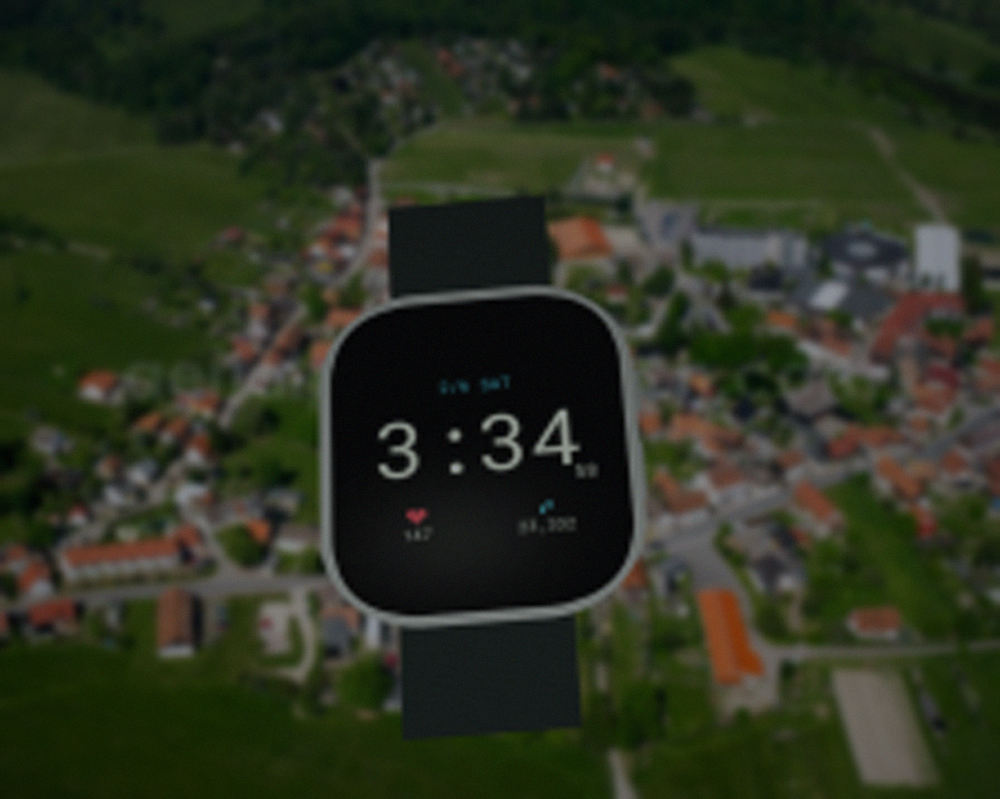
3:34
